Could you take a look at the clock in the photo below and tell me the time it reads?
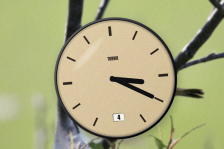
3:20
